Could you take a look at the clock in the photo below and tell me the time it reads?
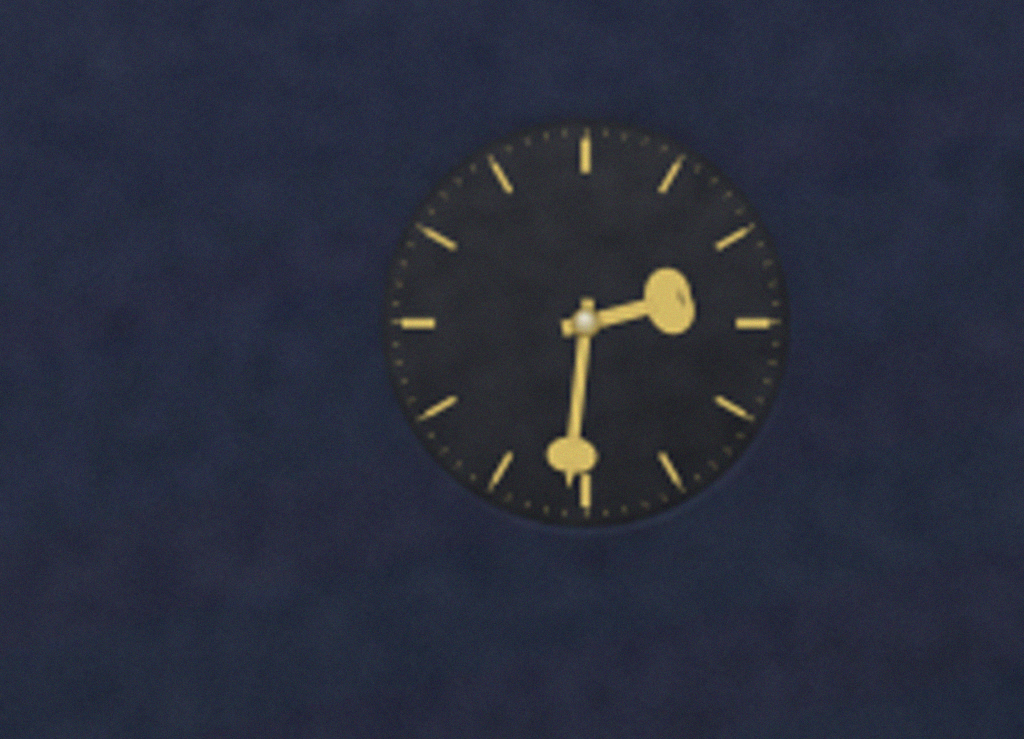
2:31
